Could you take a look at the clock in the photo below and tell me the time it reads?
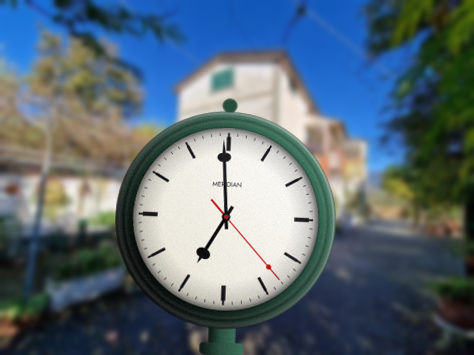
6:59:23
